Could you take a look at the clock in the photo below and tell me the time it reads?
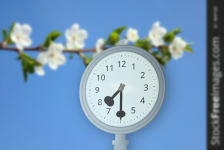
7:30
